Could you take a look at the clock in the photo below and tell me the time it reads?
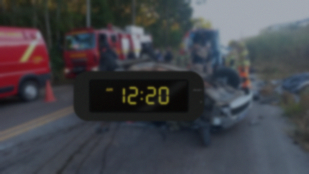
12:20
